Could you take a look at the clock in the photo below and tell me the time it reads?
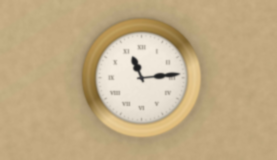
11:14
